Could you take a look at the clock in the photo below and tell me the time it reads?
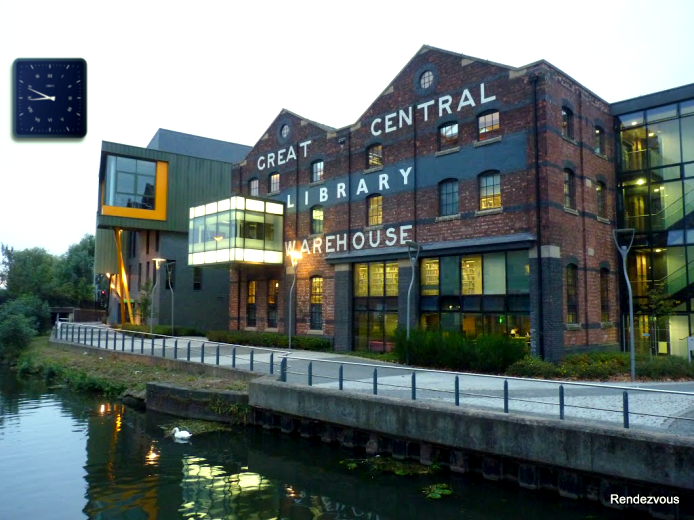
8:49
